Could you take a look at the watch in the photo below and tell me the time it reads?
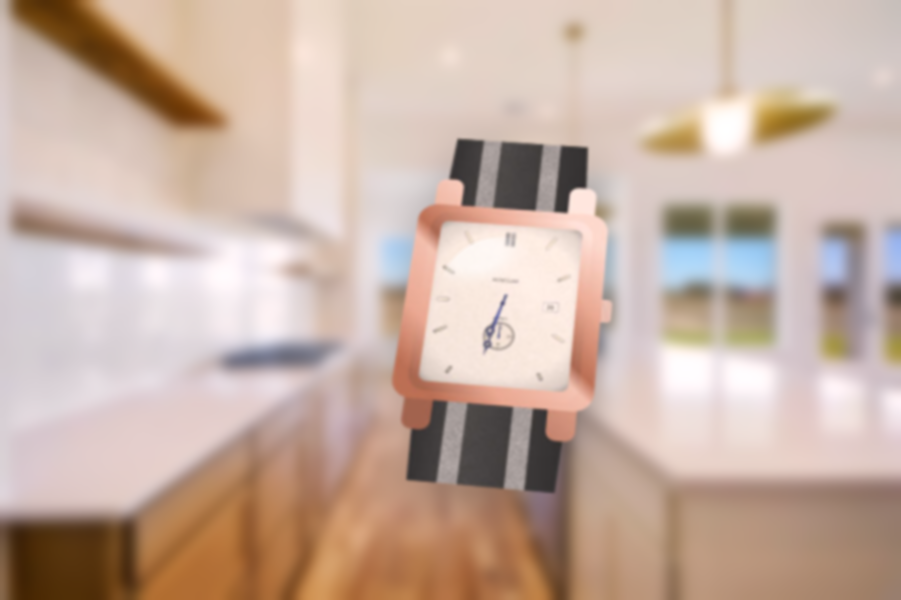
6:32
